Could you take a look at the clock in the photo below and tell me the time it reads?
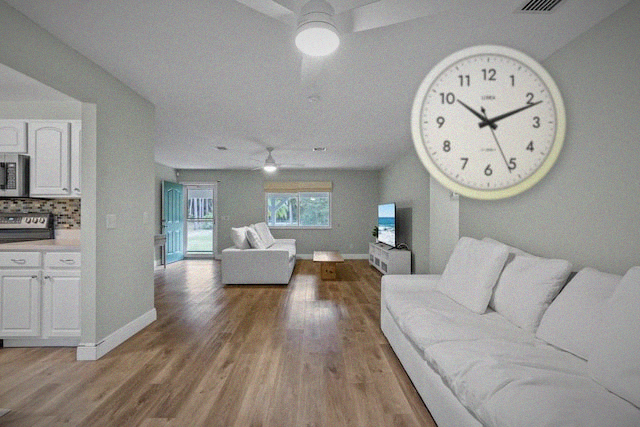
10:11:26
